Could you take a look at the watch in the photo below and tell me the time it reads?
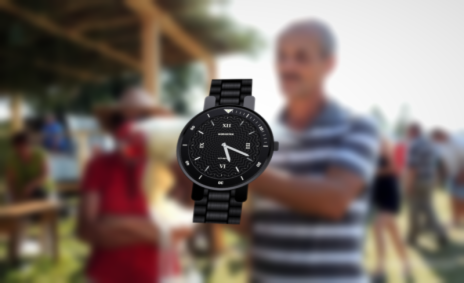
5:19
